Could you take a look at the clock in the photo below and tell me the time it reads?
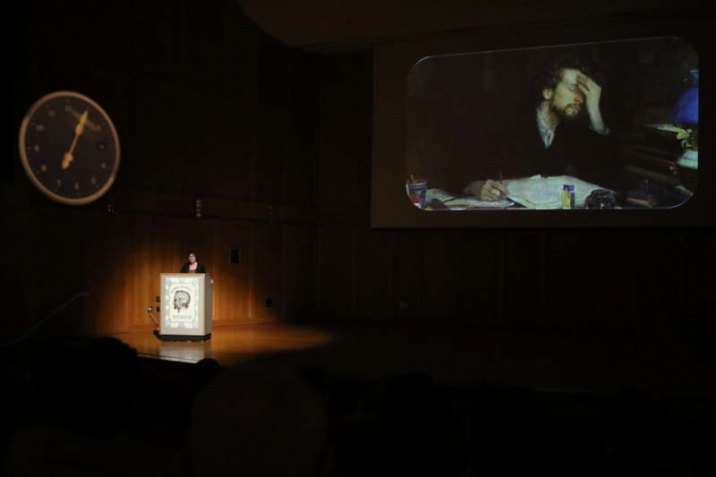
7:05
